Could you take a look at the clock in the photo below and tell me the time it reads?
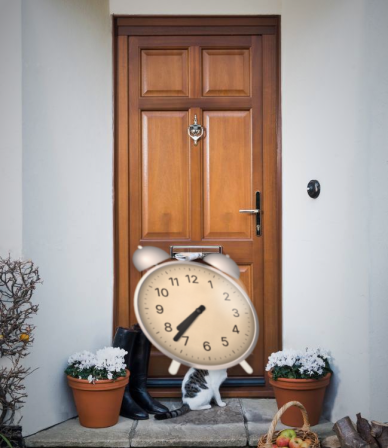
7:37
